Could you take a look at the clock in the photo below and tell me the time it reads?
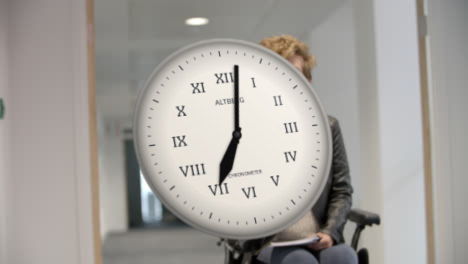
7:02
